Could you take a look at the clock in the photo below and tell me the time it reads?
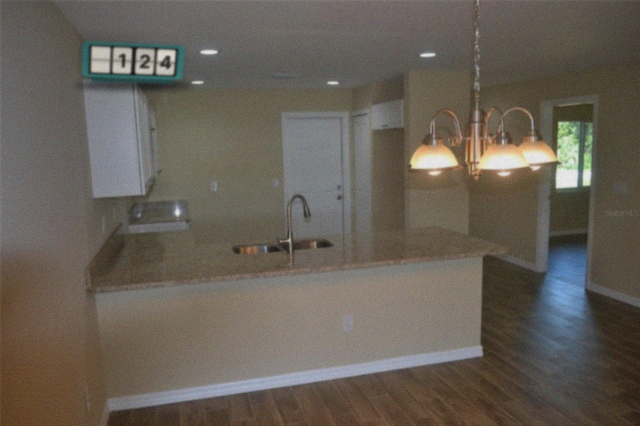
1:24
